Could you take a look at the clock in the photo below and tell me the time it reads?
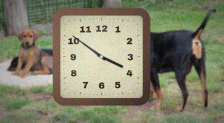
3:51
